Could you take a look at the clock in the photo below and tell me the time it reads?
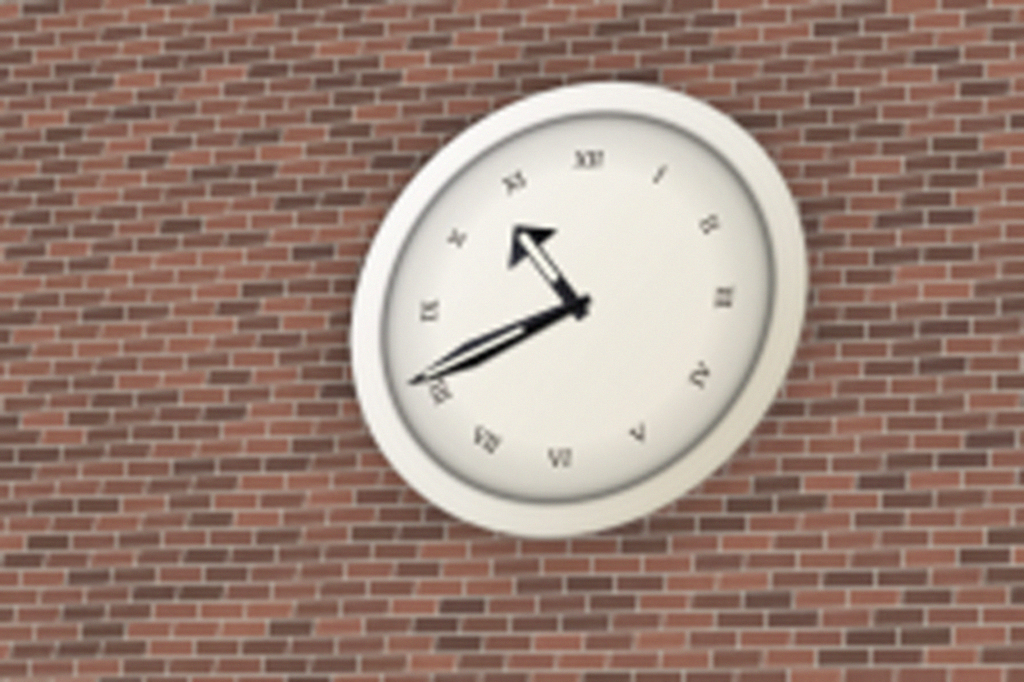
10:41
